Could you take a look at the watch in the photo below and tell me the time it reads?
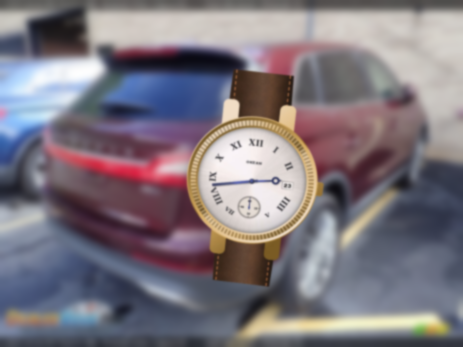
2:43
